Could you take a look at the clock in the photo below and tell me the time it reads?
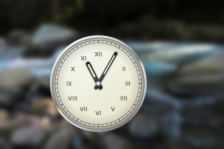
11:05
